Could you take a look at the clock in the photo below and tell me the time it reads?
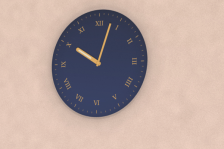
10:03
